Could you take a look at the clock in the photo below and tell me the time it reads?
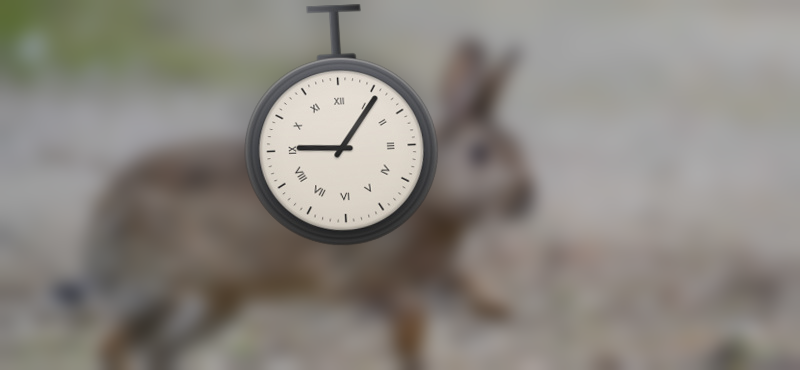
9:06
